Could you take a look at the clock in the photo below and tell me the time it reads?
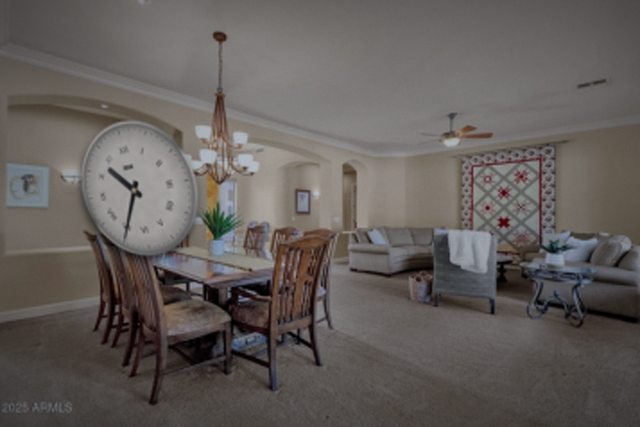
10:35
